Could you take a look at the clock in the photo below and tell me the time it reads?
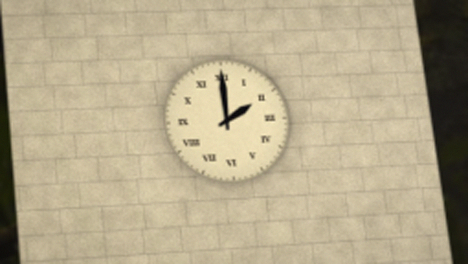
2:00
